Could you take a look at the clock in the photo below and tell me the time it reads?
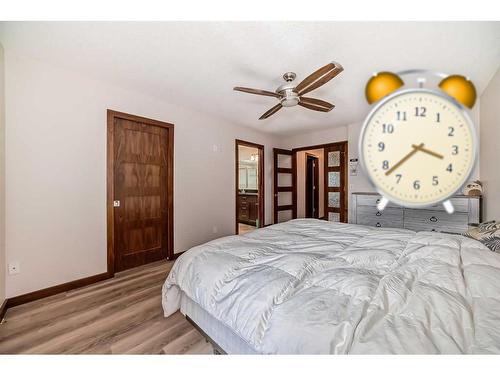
3:38
